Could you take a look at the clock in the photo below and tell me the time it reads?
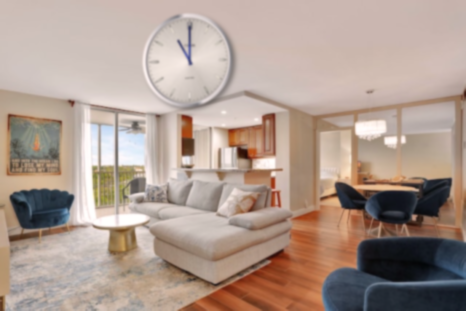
11:00
